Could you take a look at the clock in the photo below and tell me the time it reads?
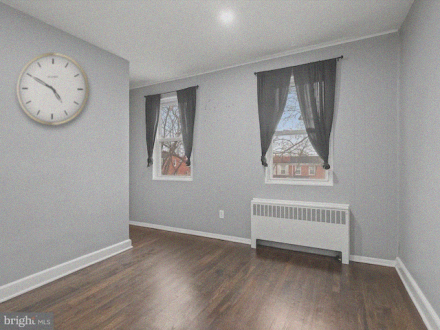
4:50
